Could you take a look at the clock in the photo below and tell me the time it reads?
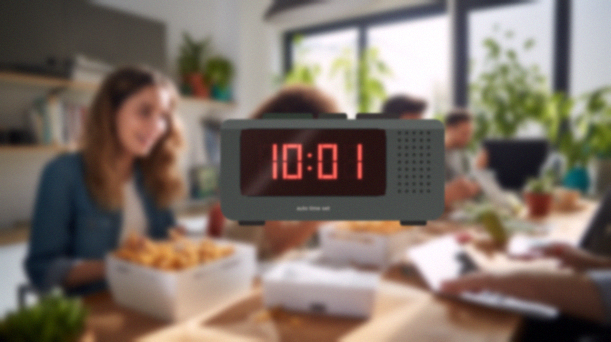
10:01
